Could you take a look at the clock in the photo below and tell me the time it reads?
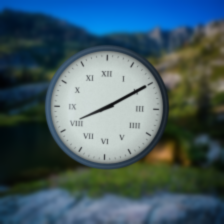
8:10
